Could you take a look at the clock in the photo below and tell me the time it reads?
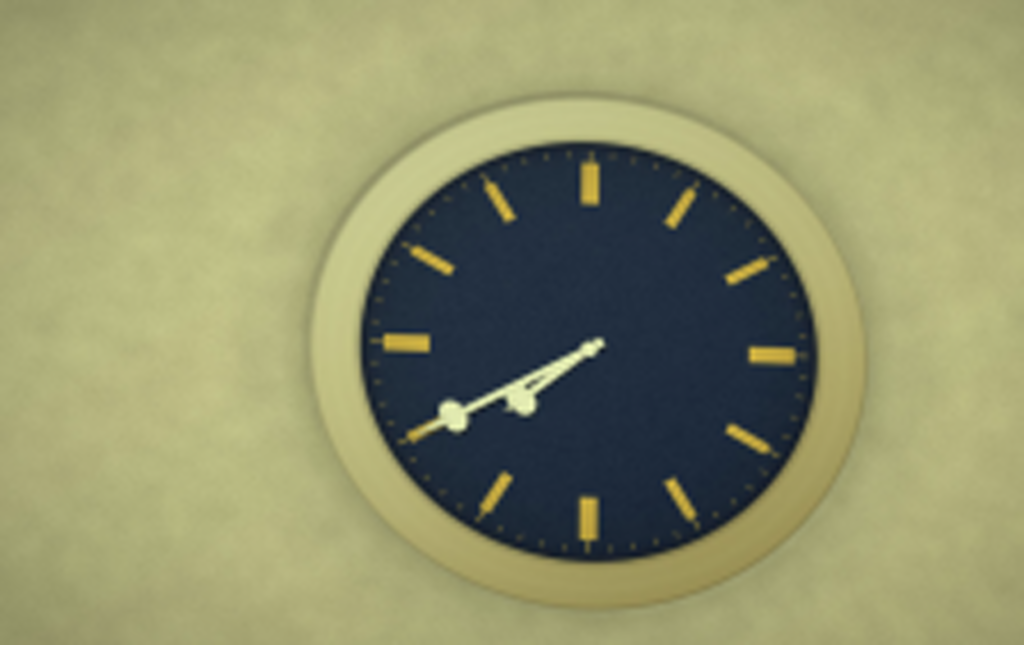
7:40
